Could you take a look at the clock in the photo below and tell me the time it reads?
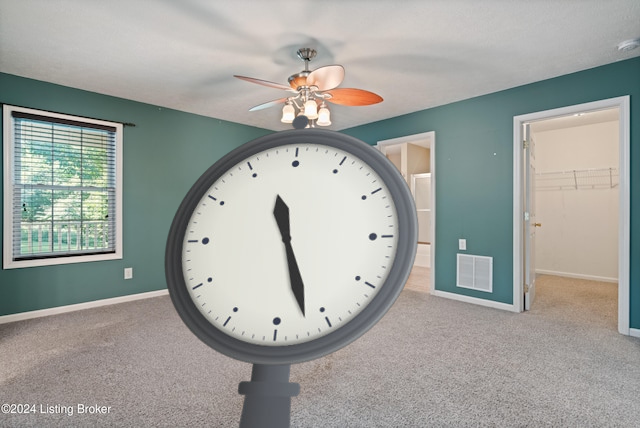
11:27
